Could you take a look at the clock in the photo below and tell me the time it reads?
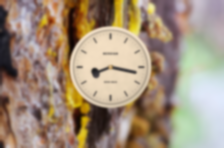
8:17
